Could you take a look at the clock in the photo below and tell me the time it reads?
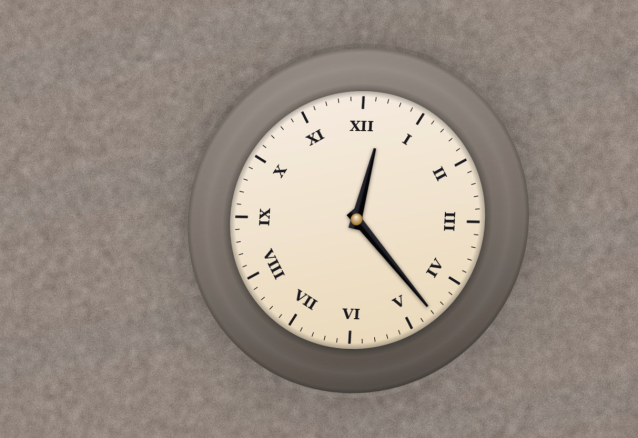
12:23
